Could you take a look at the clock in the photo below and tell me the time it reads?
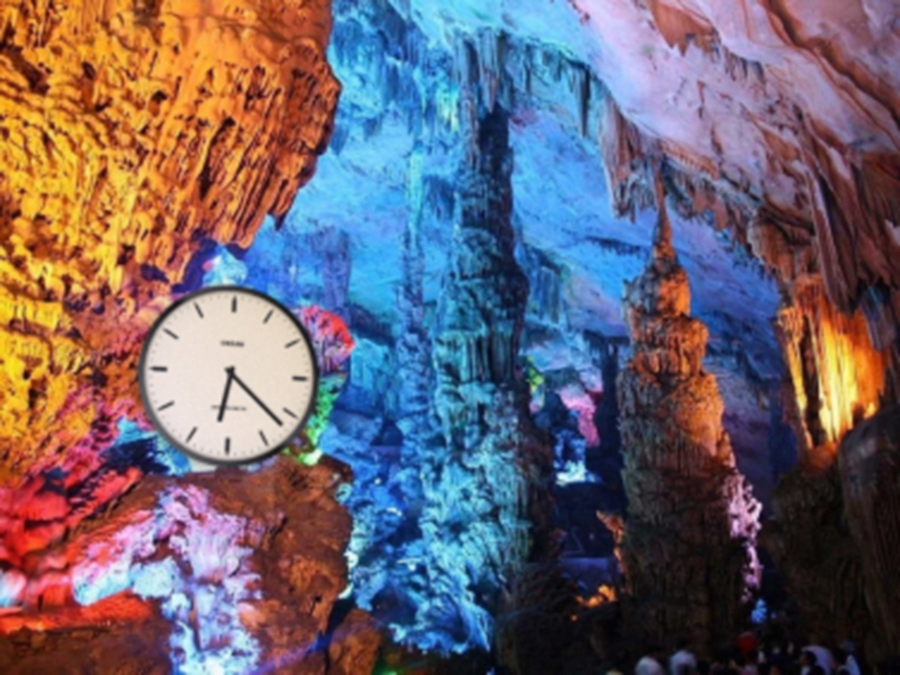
6:22
